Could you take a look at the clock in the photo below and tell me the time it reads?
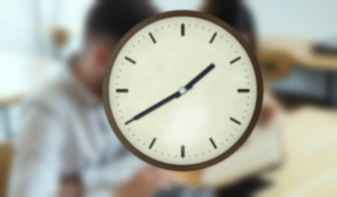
1:40
